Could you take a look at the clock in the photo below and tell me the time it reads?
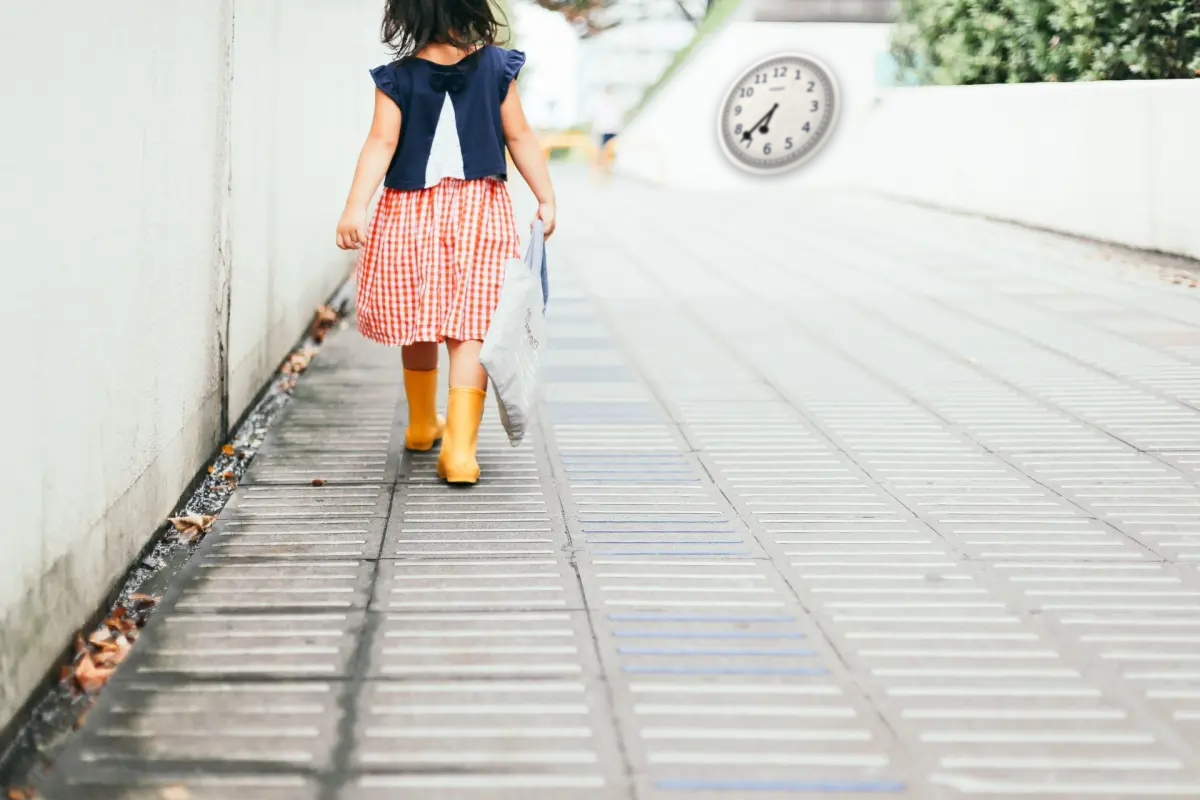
6:37
